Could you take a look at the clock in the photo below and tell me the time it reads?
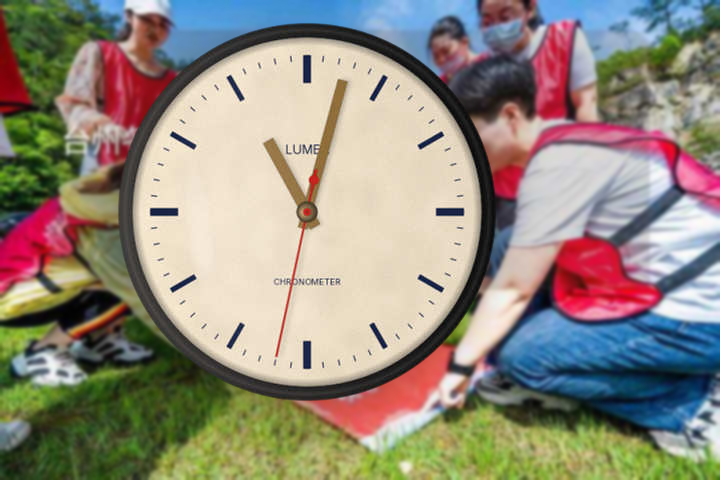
11:02:32
